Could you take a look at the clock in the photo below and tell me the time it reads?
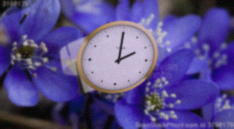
2:00
